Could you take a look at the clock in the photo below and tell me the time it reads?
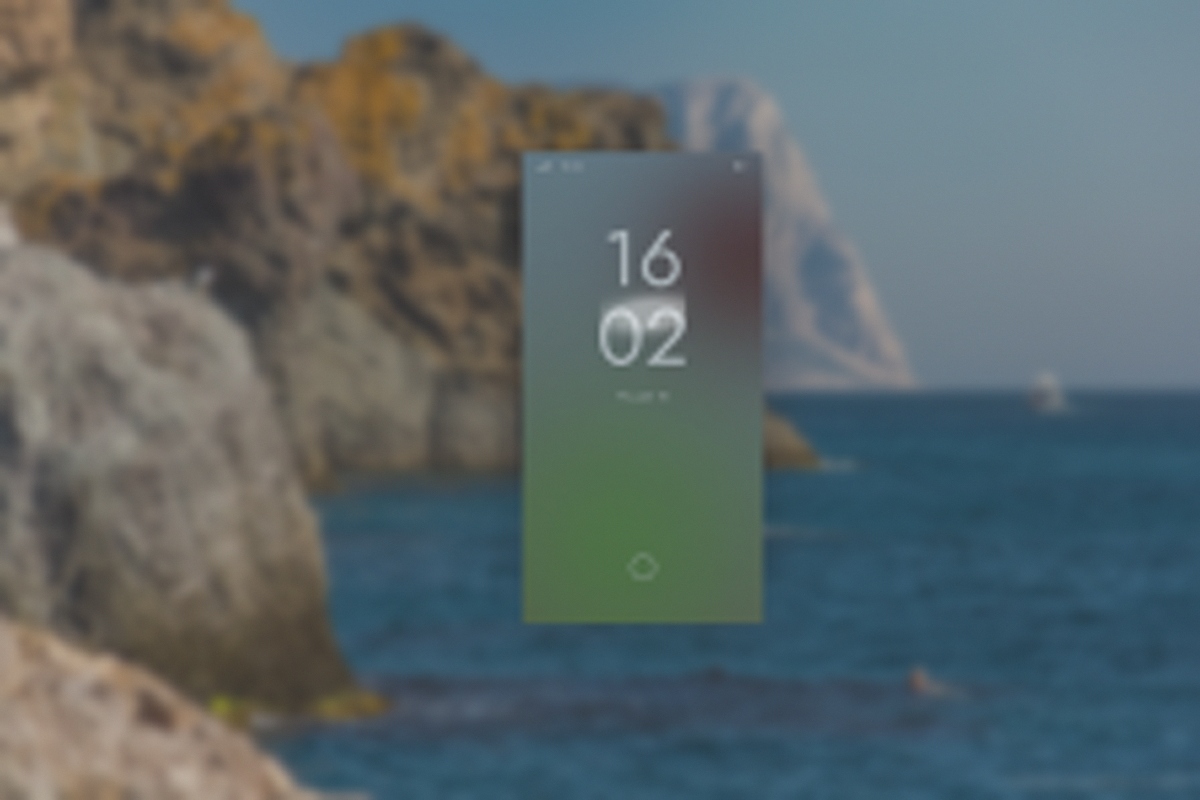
16:02
